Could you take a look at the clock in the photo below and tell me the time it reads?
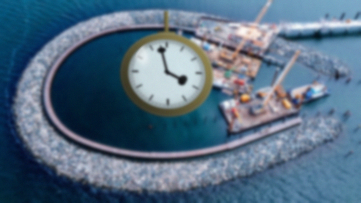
3:58
